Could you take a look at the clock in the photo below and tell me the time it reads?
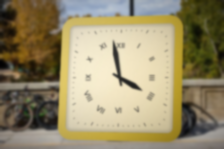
3:58
